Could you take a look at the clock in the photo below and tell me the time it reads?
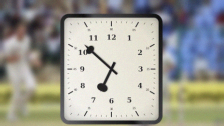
6:52
